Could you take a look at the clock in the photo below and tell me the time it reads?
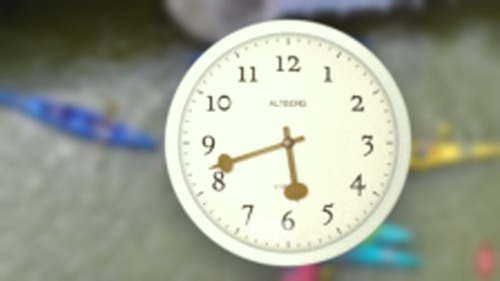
5:42
